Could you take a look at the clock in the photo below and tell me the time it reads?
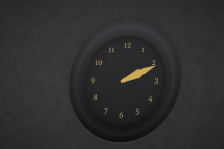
2:11
